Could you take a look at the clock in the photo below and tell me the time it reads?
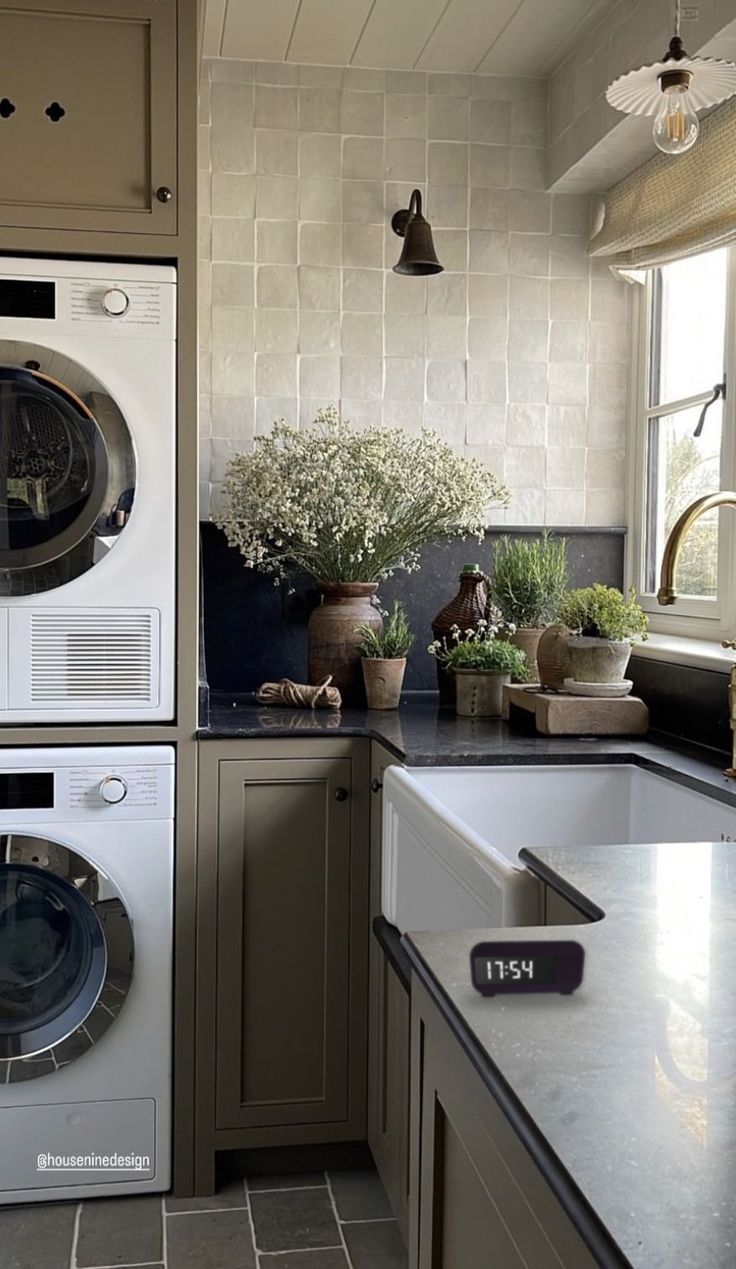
17:54
